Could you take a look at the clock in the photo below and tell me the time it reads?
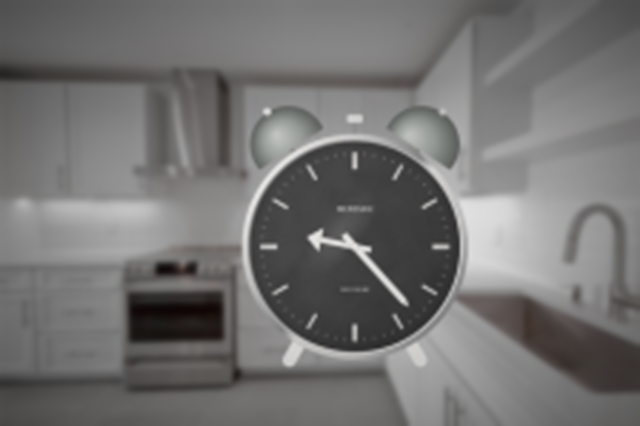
9:23
